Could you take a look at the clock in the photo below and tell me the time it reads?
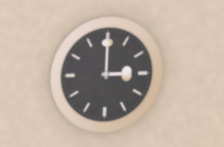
3:00
